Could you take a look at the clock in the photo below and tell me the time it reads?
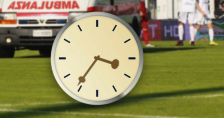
3:36
